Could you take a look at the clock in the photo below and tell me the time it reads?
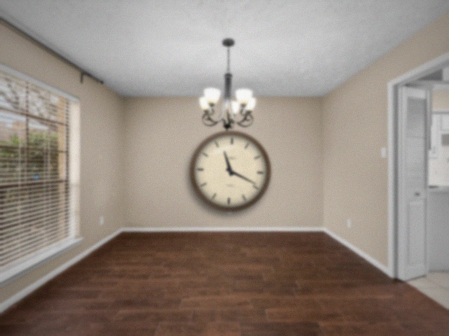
11:19
